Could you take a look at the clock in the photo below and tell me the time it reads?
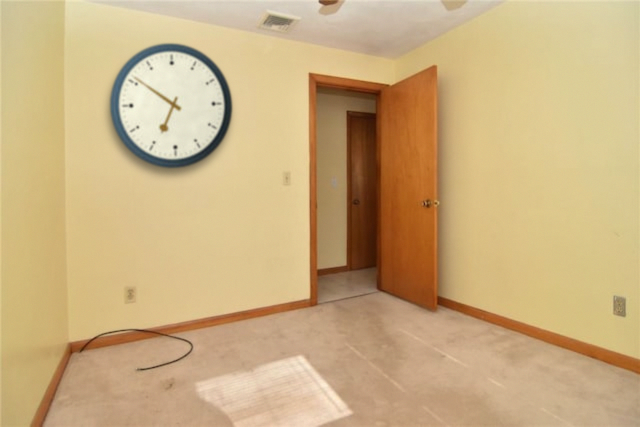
6:51
